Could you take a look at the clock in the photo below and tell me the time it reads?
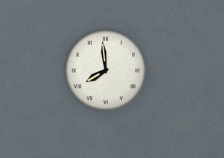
7:59
